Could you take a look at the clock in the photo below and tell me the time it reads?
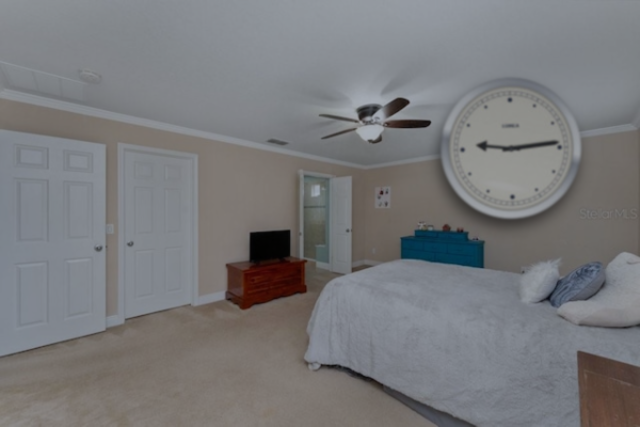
9:14
